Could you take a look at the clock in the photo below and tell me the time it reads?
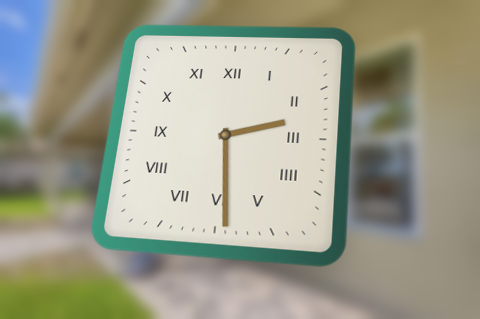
2:29
